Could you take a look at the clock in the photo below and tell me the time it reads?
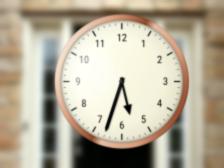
5:33
